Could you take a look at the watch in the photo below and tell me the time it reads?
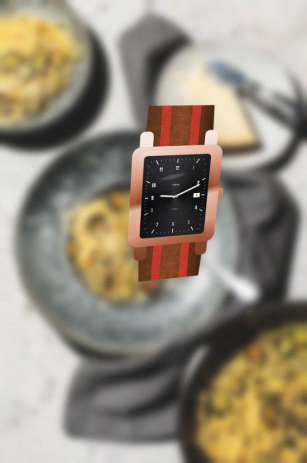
9:11
